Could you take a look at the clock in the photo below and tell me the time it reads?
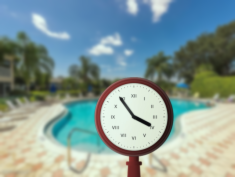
3:54
